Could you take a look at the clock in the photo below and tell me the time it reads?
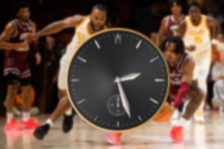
2:27
